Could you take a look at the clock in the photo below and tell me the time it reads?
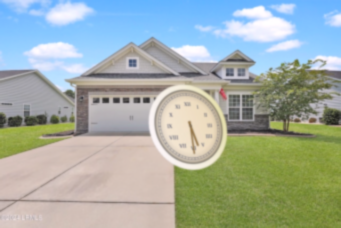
5:30
